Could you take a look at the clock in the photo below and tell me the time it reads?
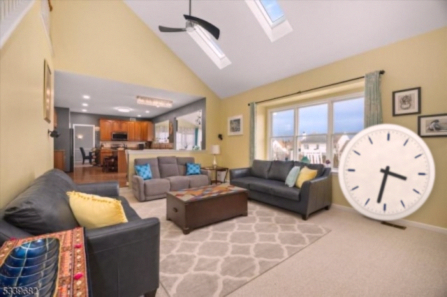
3:32
